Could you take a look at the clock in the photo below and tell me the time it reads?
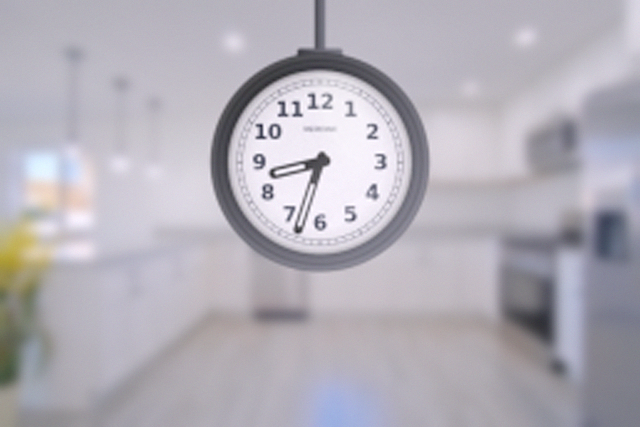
8:33
